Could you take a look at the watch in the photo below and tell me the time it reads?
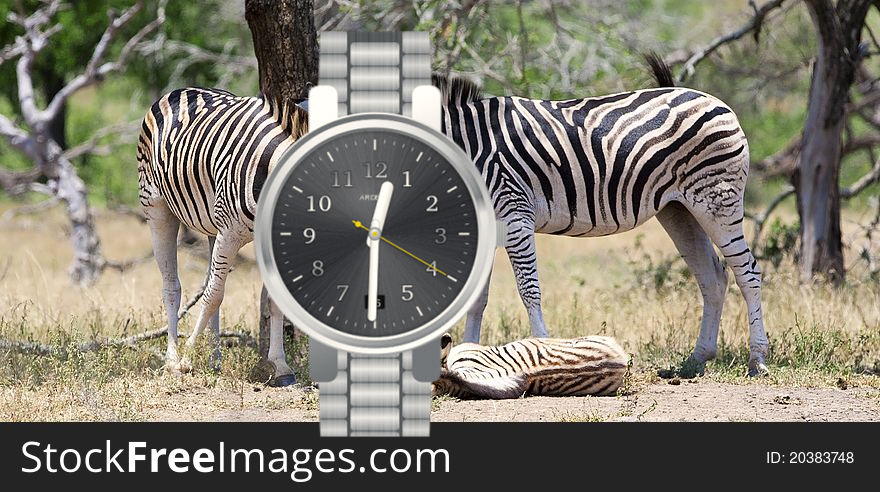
12:30:20
